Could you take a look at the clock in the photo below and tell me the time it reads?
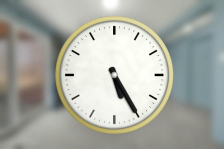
5:25
